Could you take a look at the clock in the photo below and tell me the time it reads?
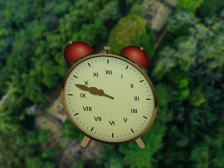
9:48
